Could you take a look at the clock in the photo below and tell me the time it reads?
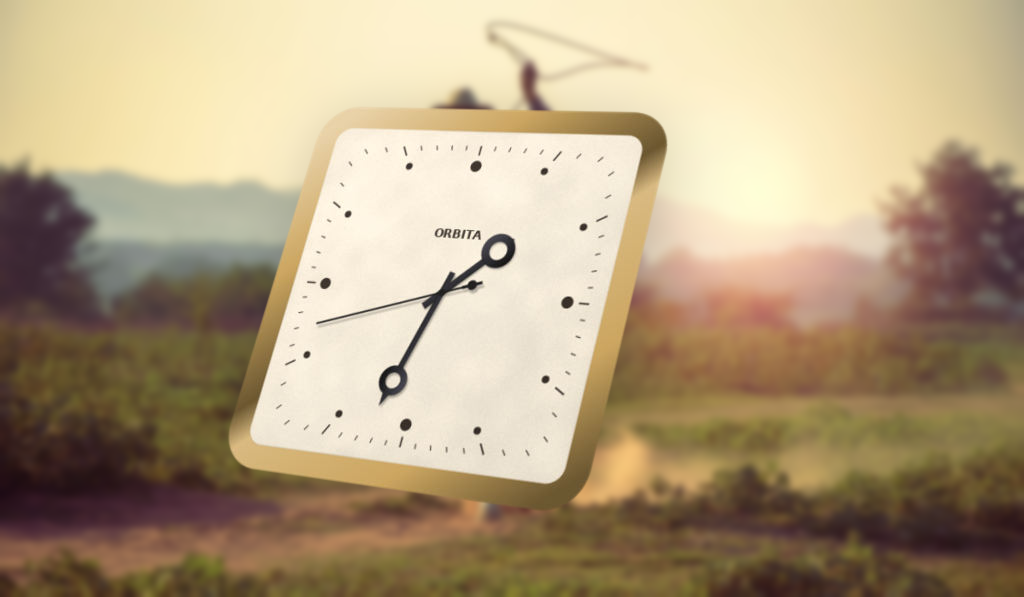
1:32:42
